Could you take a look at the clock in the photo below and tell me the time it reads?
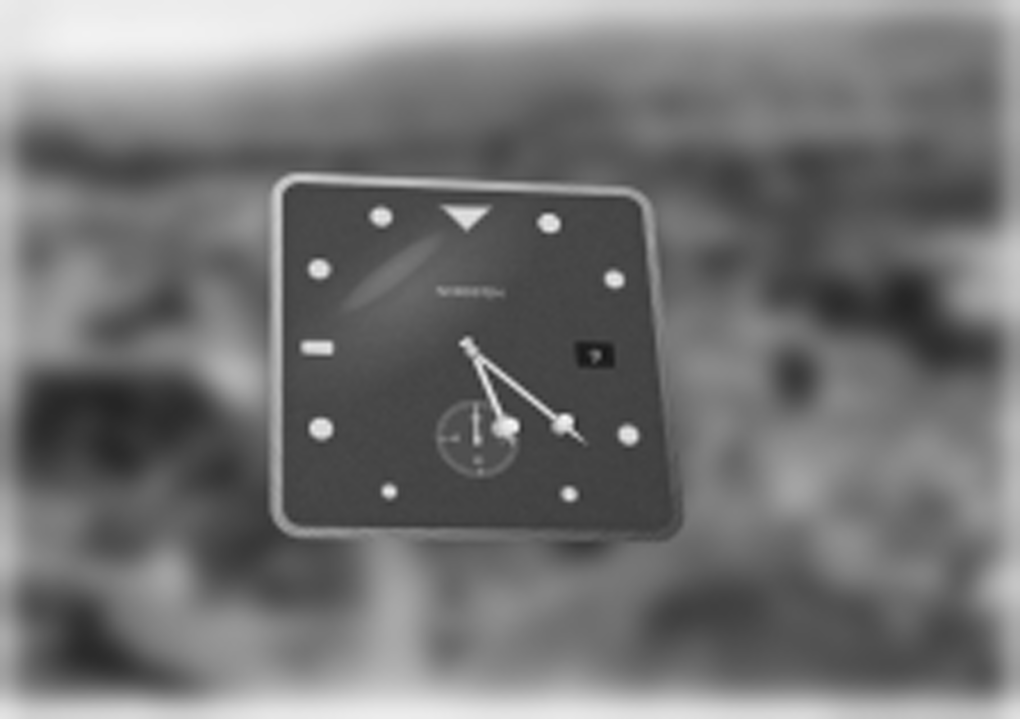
5:22
